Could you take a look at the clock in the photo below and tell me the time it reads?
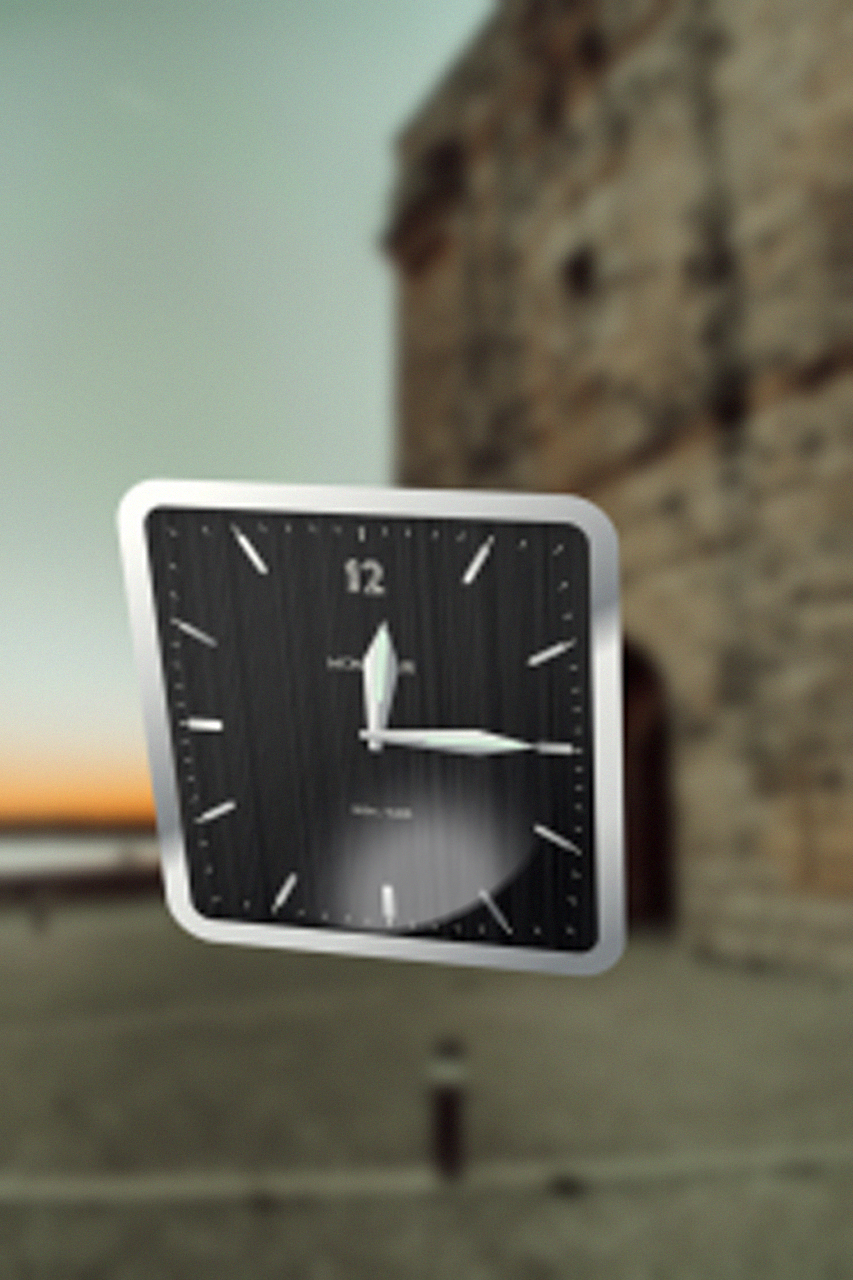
12:15
